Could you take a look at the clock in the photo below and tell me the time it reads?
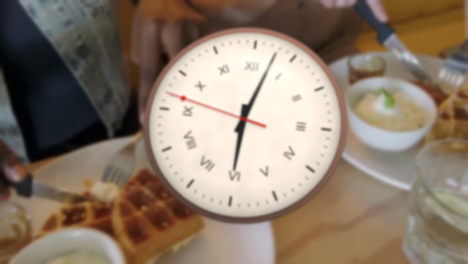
6:02:47
